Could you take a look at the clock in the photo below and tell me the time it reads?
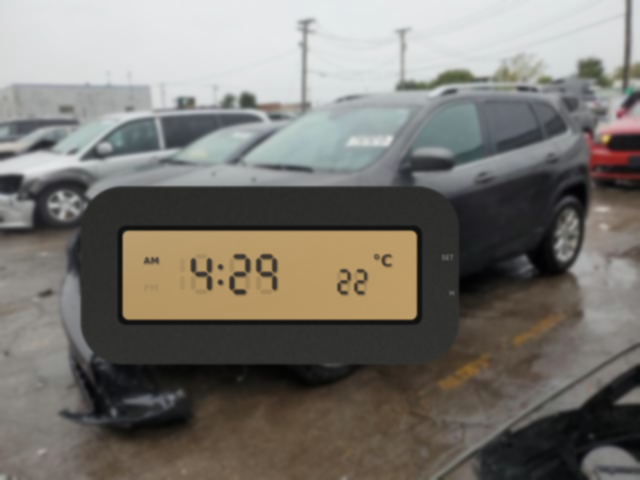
4:29
